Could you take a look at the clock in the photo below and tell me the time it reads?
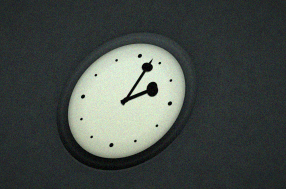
2:03
